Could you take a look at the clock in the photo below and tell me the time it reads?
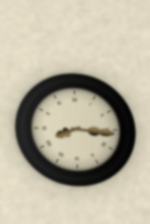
8:16
